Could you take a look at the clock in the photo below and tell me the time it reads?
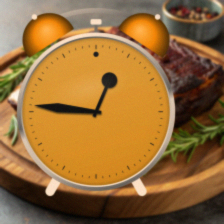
12:46
